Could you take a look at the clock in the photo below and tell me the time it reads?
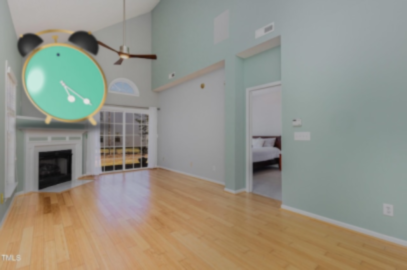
5:22
